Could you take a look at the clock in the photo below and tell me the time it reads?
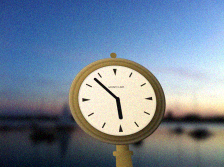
5:53
